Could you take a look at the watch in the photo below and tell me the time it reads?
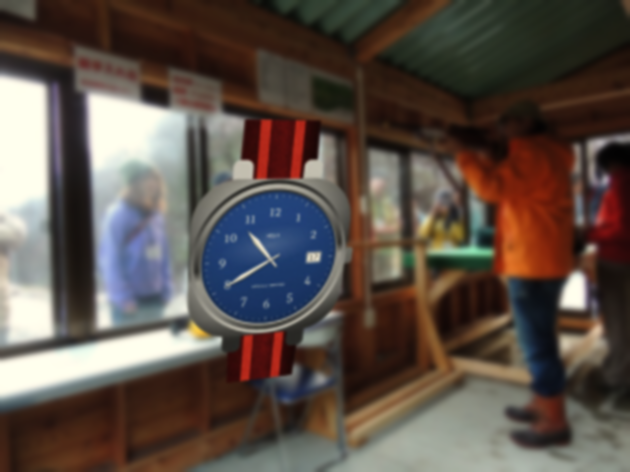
10:40
